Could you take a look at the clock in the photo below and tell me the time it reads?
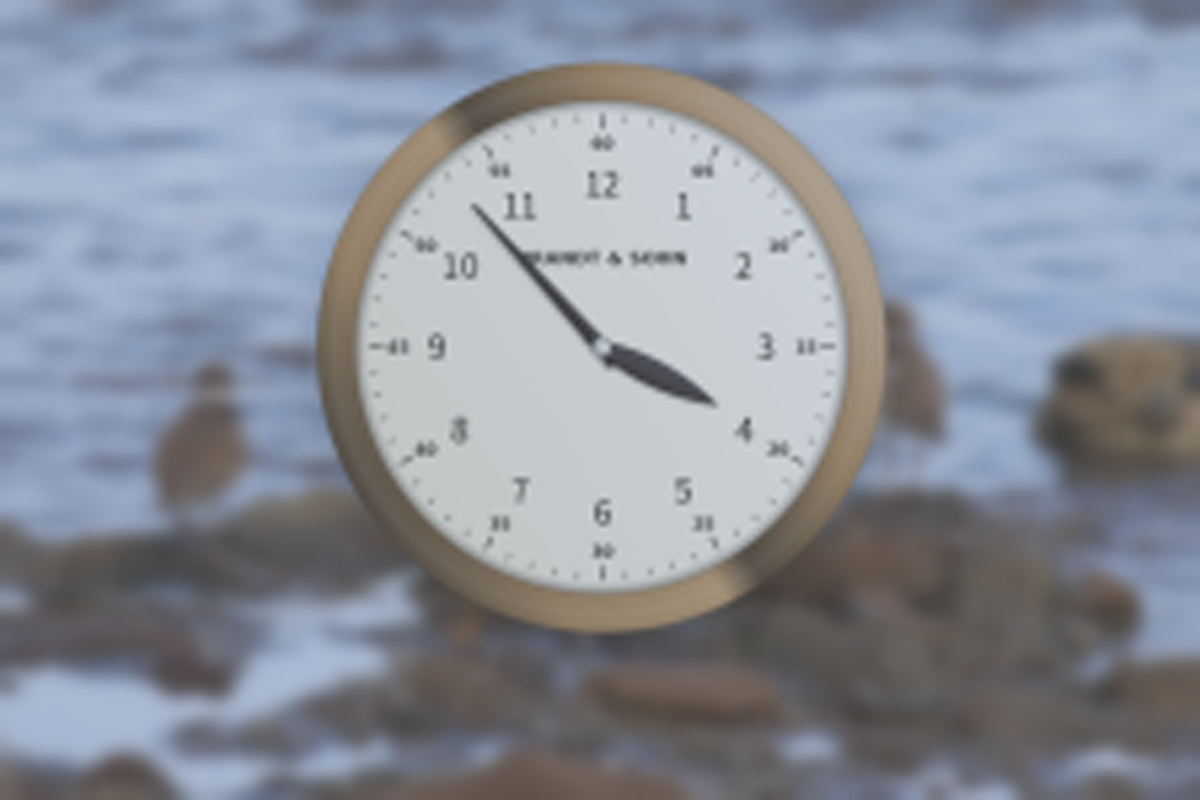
3:53
